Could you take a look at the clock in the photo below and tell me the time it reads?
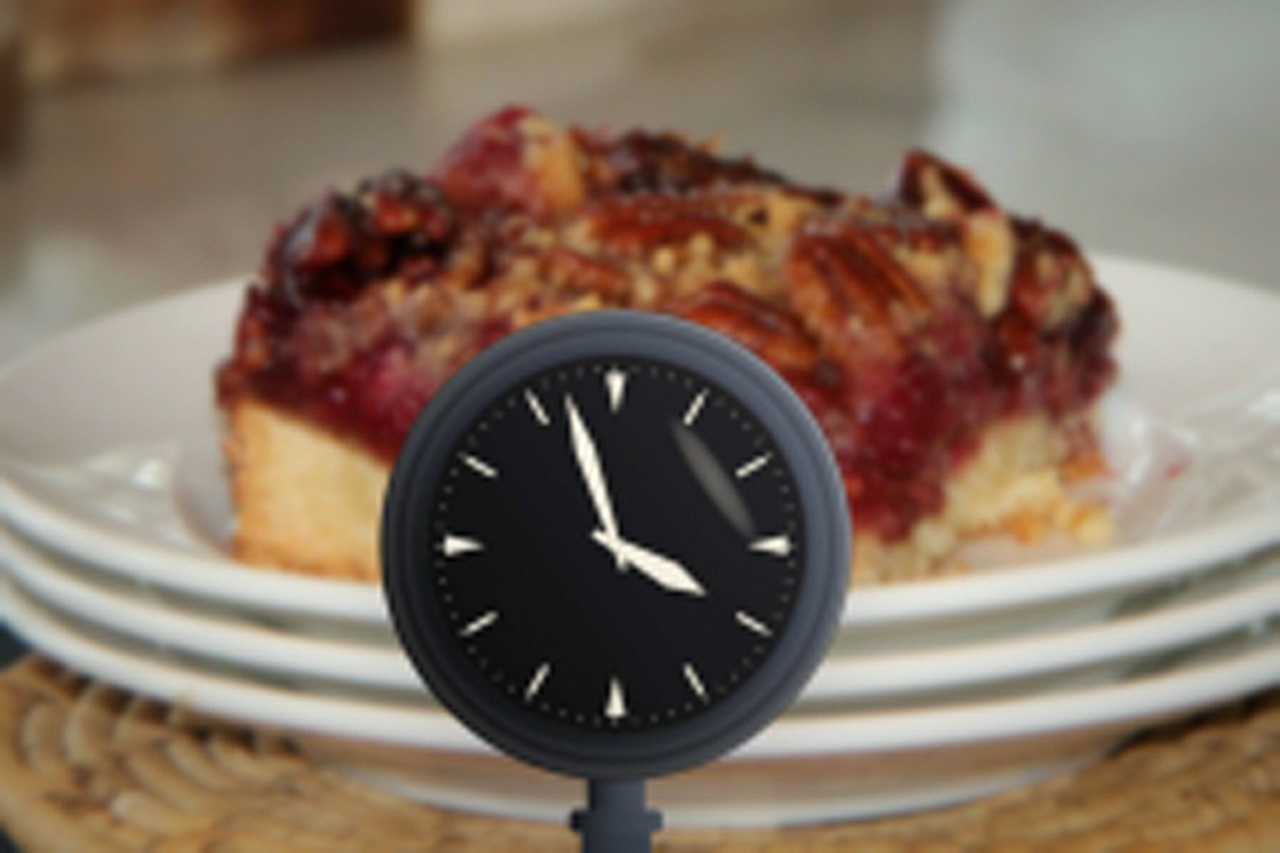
3:57
